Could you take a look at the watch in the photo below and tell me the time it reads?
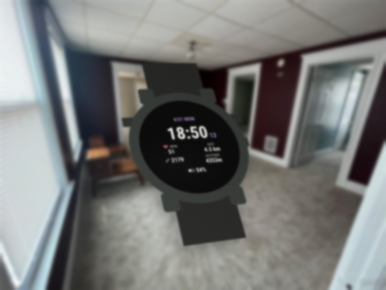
18:50
